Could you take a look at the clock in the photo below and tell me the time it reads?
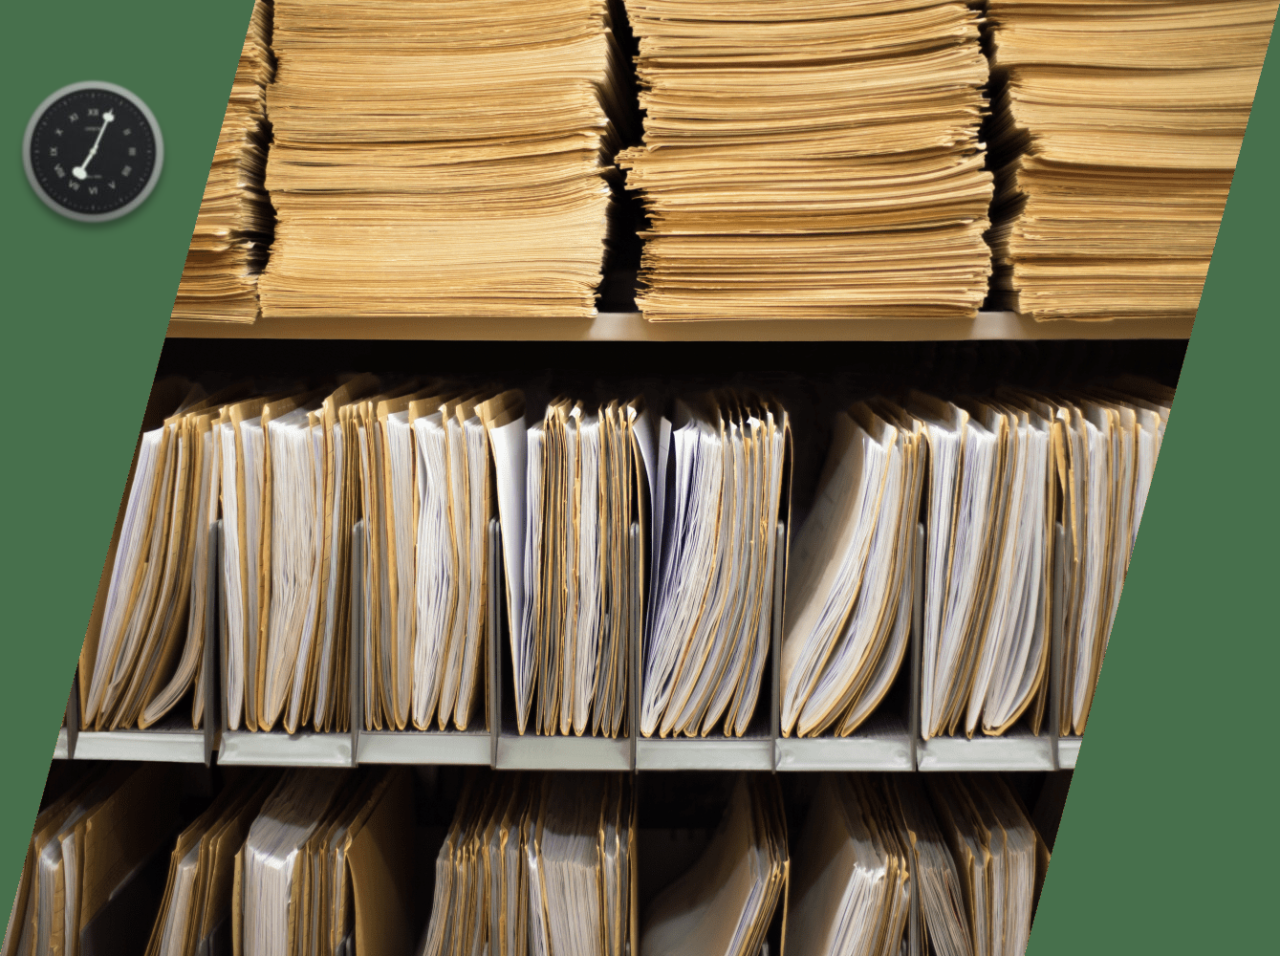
7:04
